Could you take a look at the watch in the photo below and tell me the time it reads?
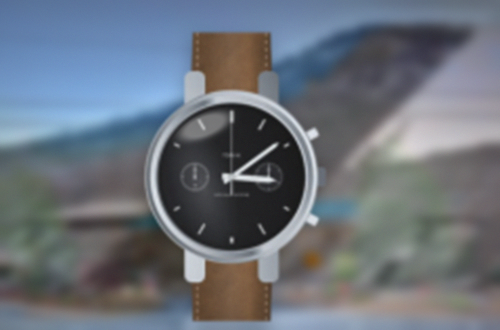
3:09
